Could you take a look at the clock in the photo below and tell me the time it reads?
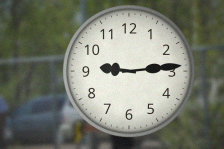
9:14
